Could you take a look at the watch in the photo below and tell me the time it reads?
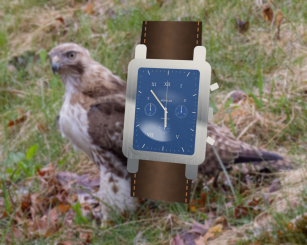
5:53
